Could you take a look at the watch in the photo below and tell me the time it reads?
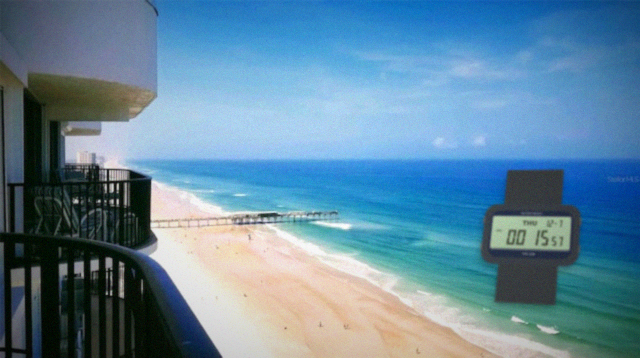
0:15
